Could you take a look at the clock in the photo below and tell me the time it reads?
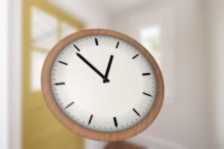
12:54
